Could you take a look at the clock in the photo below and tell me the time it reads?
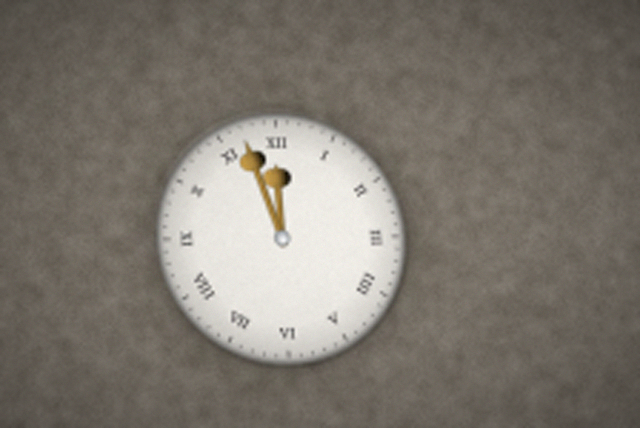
11:57
